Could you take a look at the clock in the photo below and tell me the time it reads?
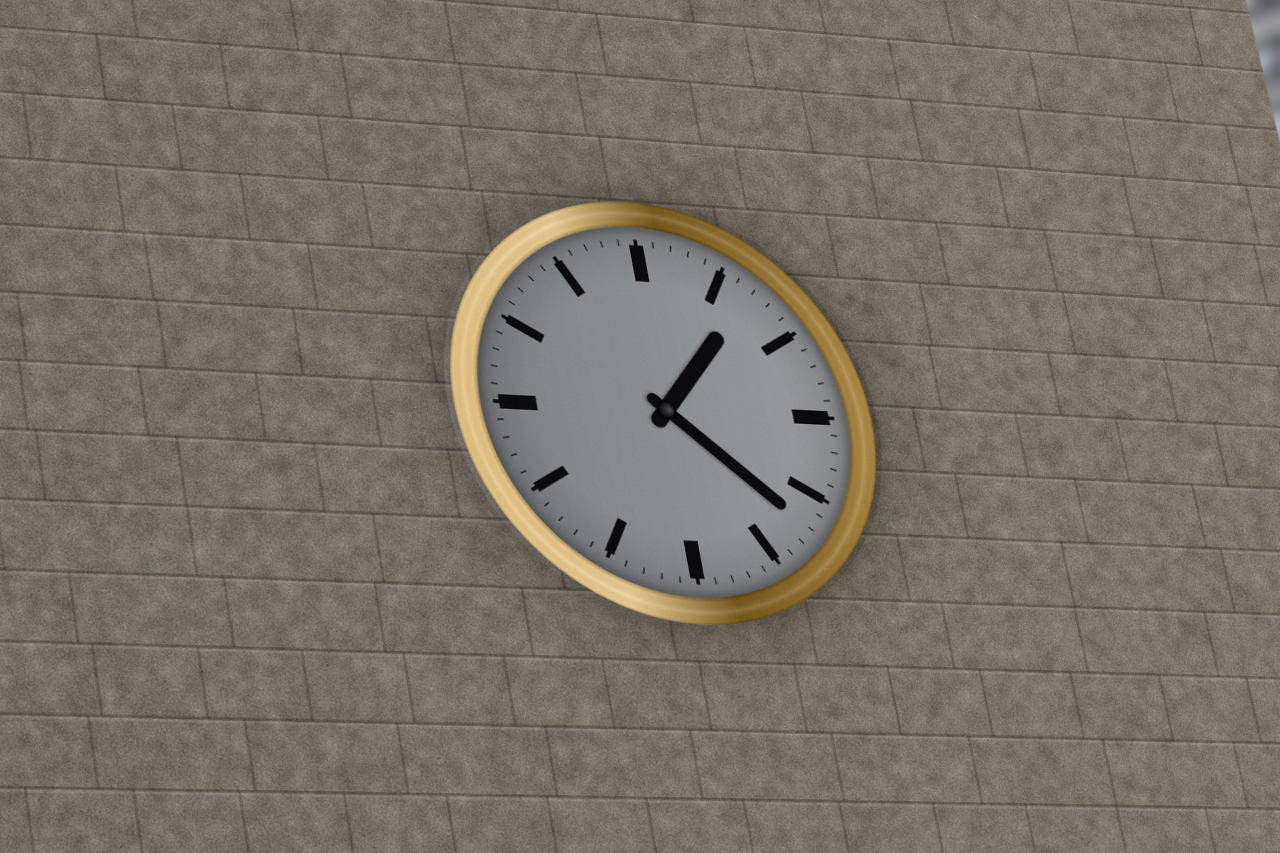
1:22
